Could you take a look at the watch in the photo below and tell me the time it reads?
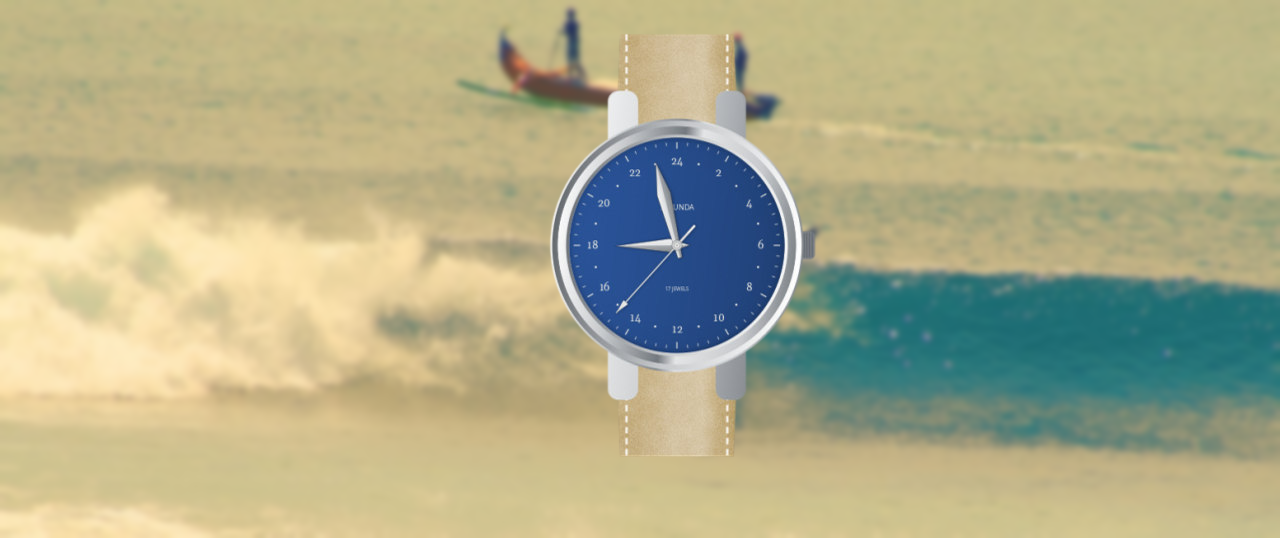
17:57:37
